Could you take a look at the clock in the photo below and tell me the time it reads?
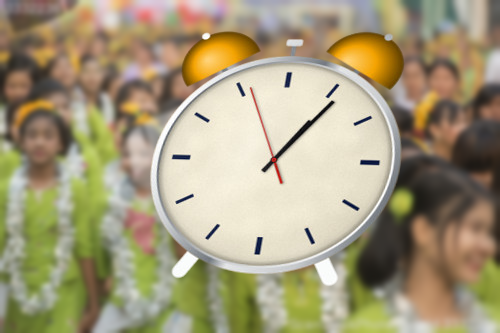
1:05:56
